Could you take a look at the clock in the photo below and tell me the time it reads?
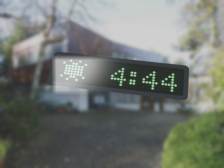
4:44
